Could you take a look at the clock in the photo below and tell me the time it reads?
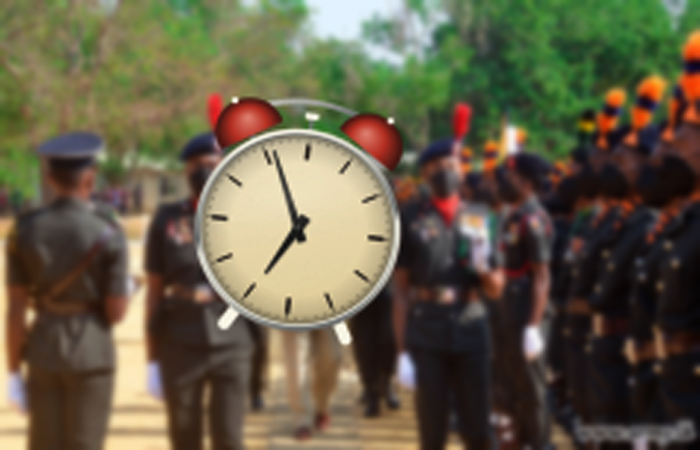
6:56
